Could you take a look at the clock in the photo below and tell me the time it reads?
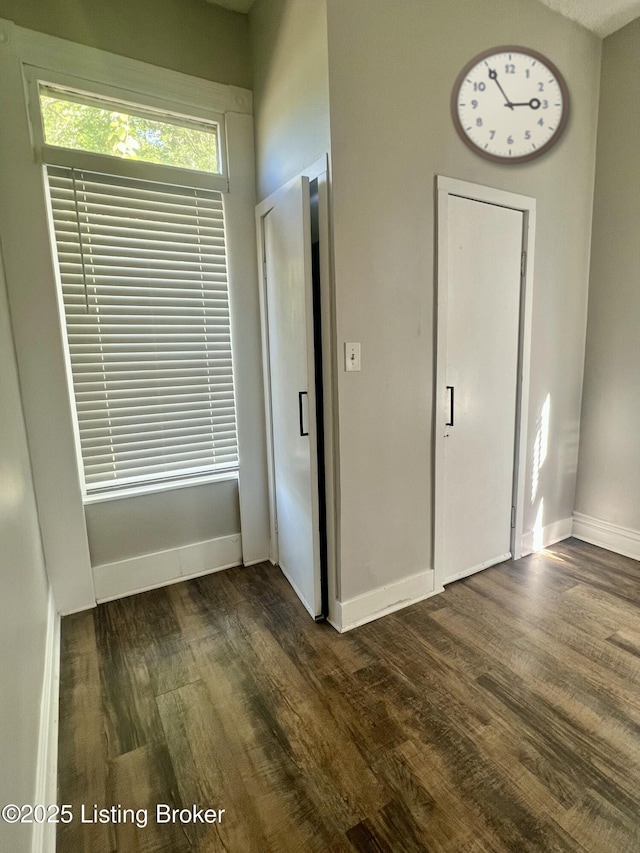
2:55
